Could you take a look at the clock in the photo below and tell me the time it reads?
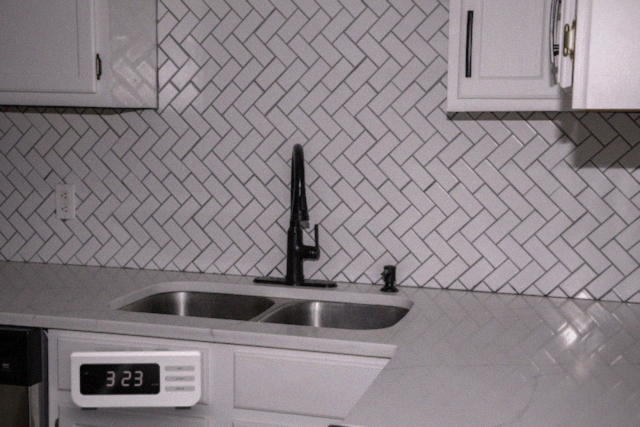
3:23
